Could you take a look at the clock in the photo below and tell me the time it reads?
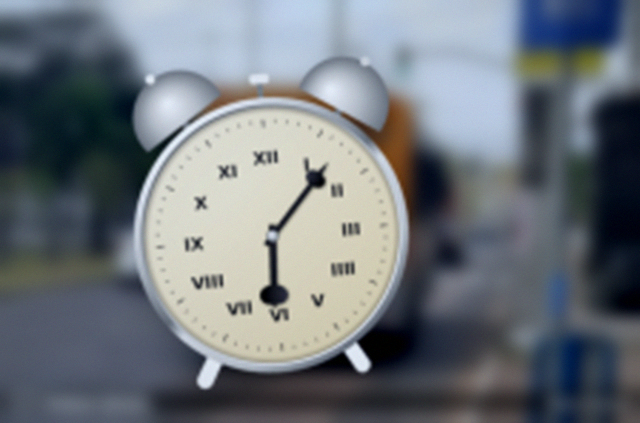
6:07
